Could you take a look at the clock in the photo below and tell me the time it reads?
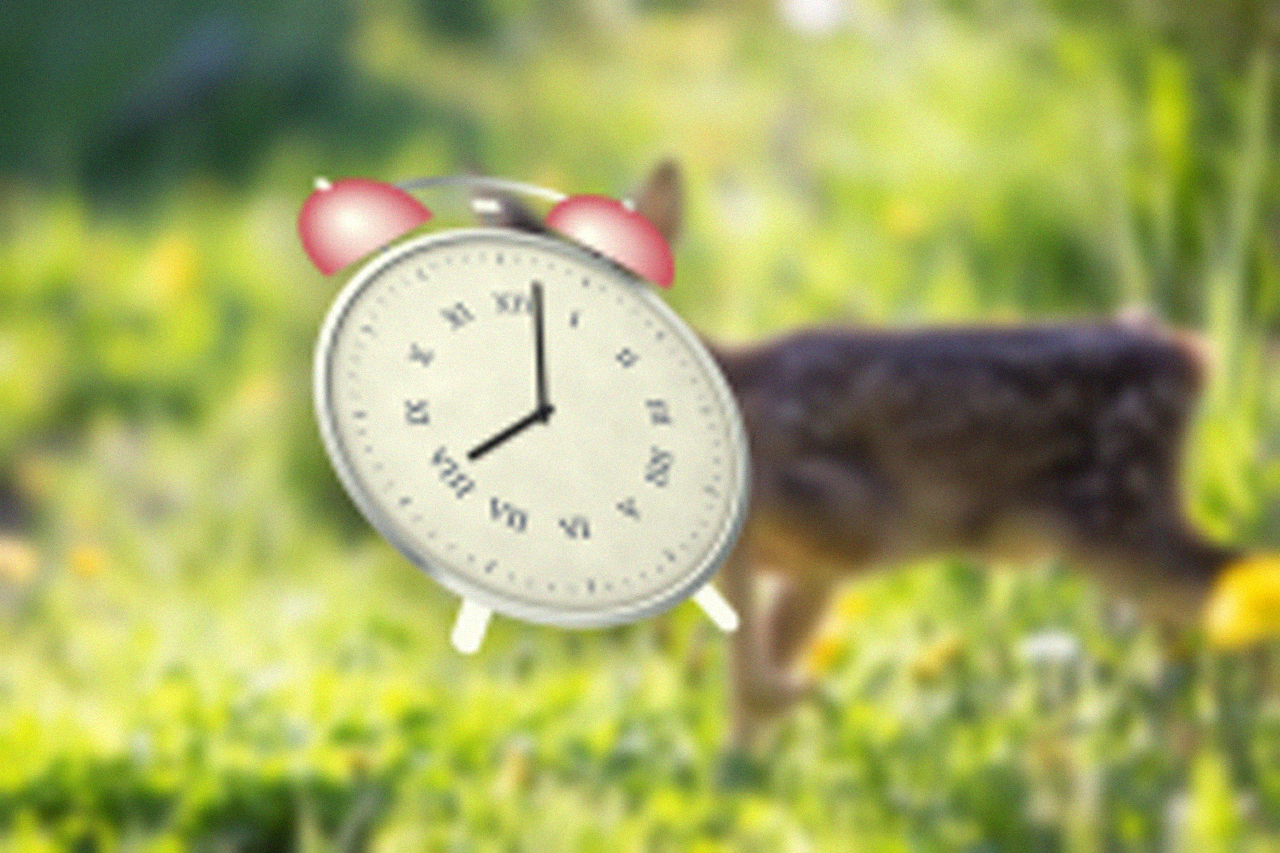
8:02
